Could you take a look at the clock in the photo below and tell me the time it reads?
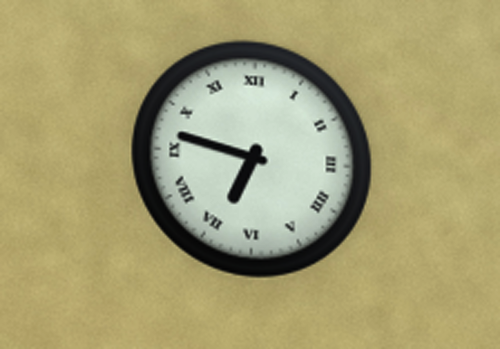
6:47
